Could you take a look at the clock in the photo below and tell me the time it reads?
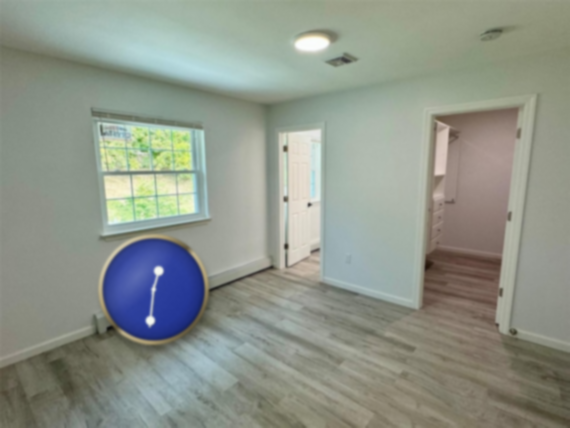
12:31
